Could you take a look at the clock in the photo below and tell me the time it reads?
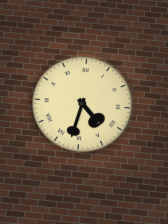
4:32
